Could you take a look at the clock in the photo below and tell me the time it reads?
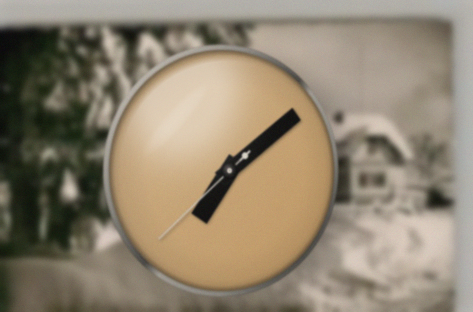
7:08:38
